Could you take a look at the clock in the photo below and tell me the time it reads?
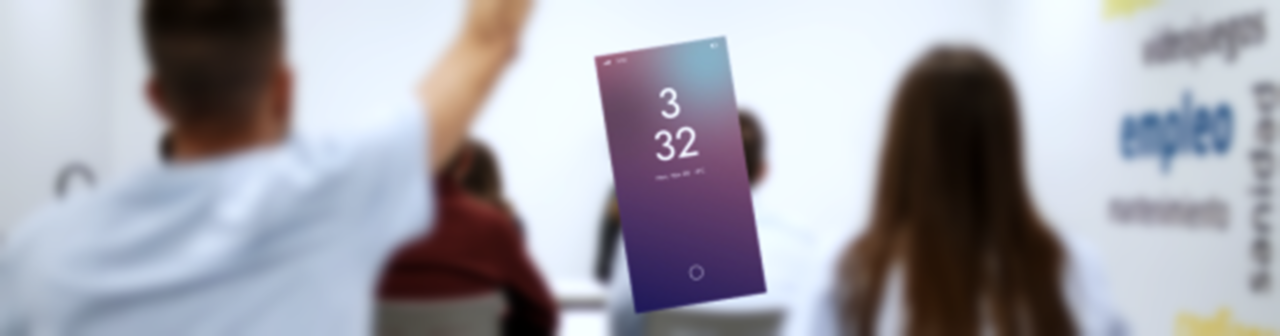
3:32
